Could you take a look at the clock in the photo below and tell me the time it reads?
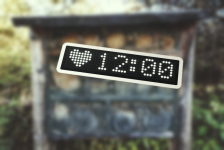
12:00
